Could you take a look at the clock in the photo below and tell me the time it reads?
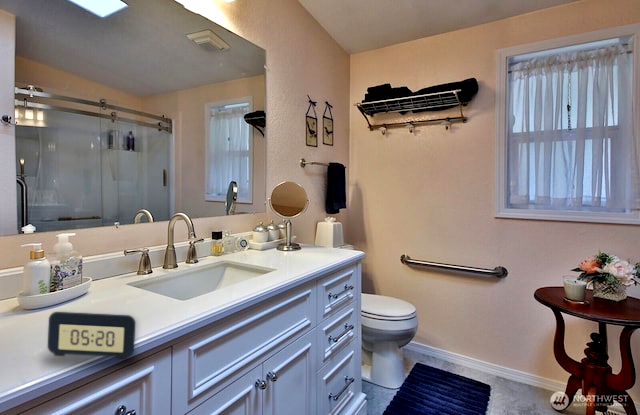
5:20
